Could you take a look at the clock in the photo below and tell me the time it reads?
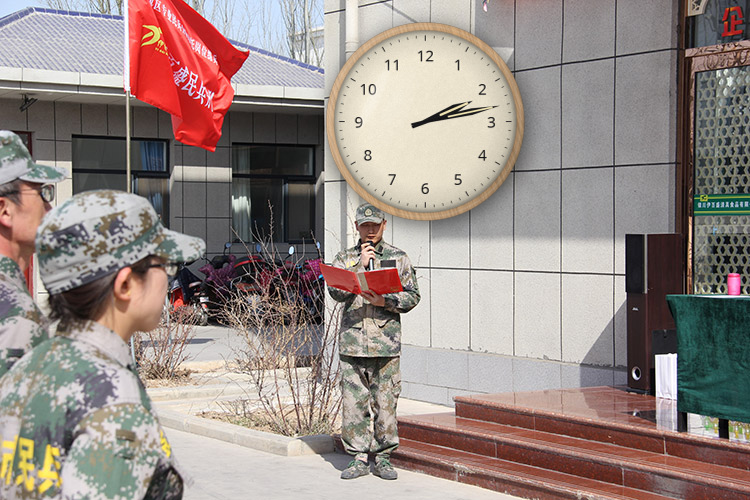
2:13
